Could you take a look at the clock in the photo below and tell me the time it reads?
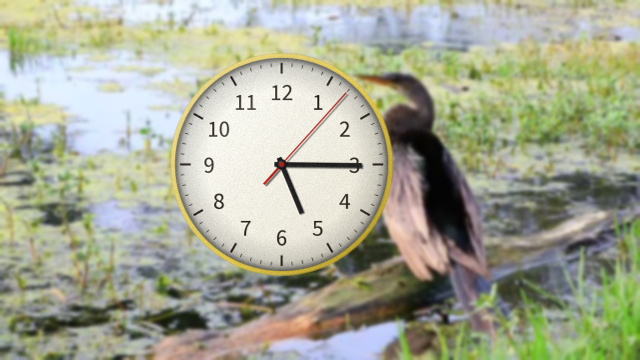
5:15:07
